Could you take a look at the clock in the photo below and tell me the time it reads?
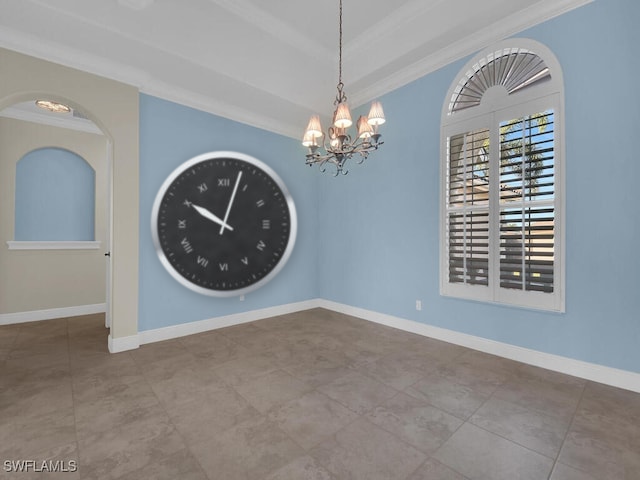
10:03
